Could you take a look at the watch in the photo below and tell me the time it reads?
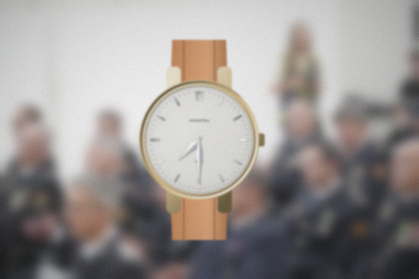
7:30
